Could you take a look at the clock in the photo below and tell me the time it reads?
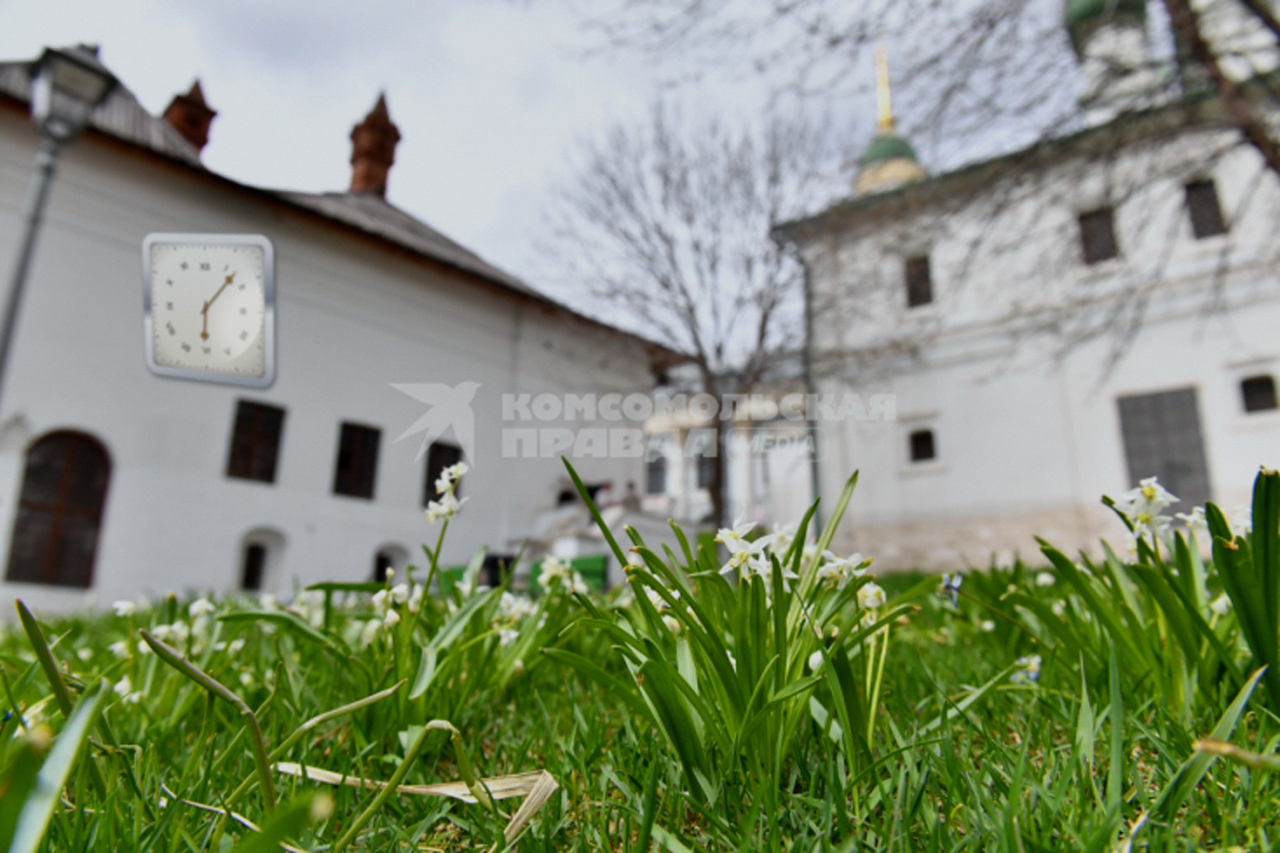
6:07
